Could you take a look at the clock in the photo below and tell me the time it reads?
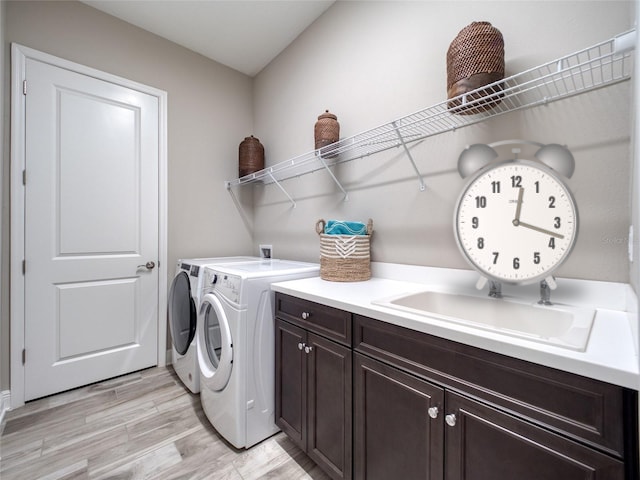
12:18
